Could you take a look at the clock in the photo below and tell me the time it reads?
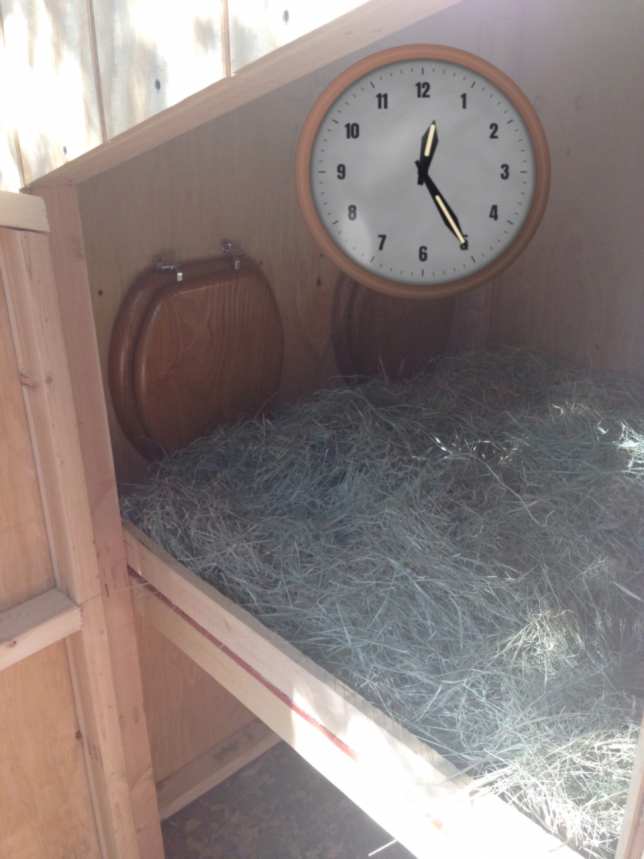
12:25
